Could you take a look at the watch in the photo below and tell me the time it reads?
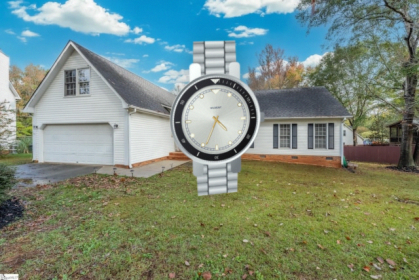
4:34
